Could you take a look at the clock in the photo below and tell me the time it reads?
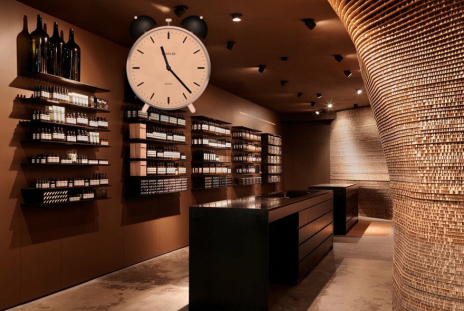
11:23
